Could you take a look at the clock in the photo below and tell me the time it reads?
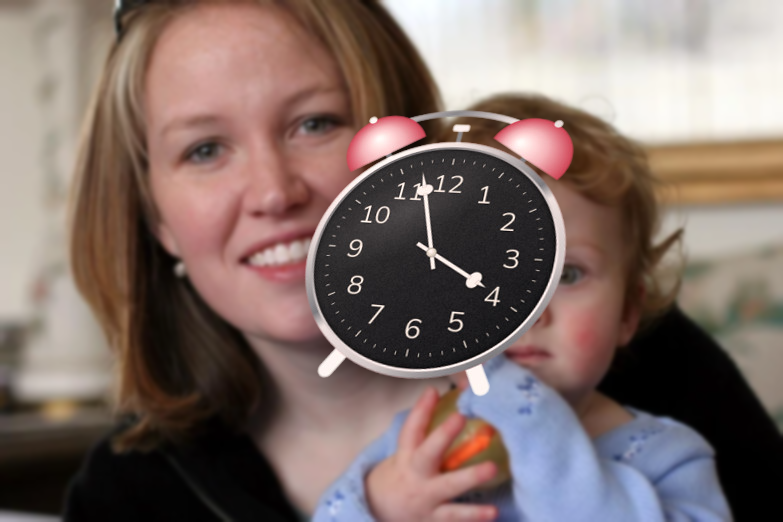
3:57
